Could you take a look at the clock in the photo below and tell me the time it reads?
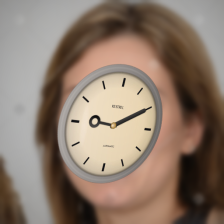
9:10
